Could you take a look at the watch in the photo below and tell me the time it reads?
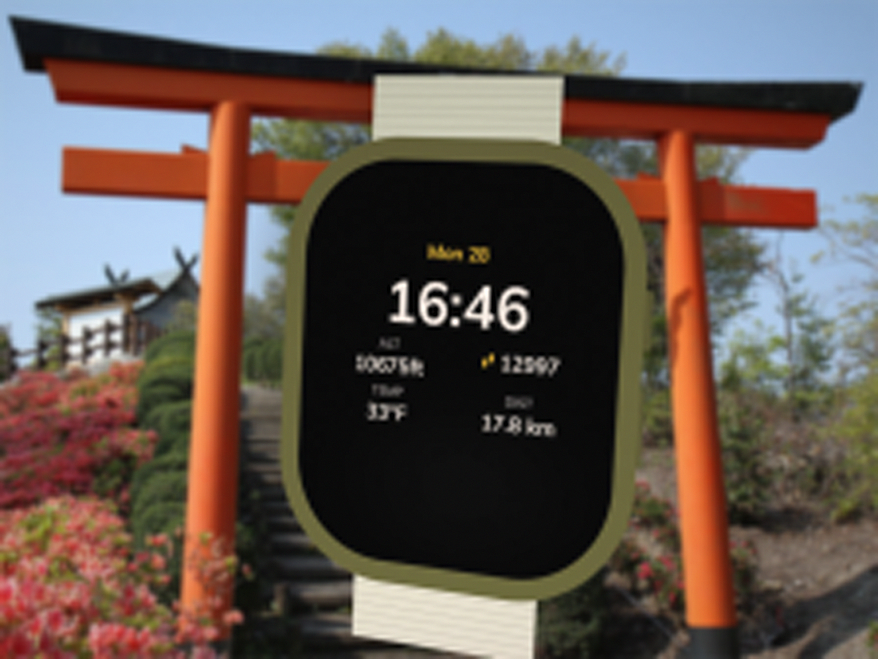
16:46
